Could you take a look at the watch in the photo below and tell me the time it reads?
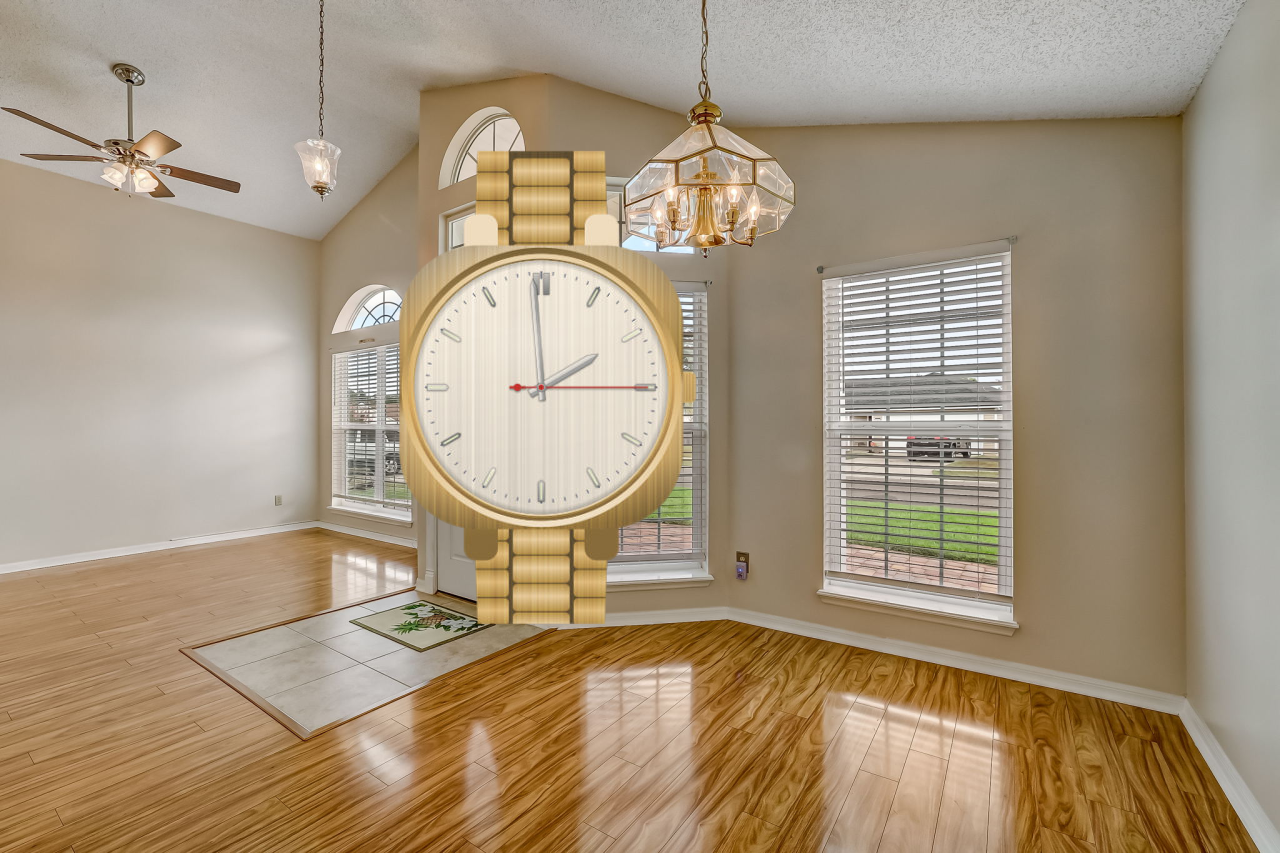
1:59:15
